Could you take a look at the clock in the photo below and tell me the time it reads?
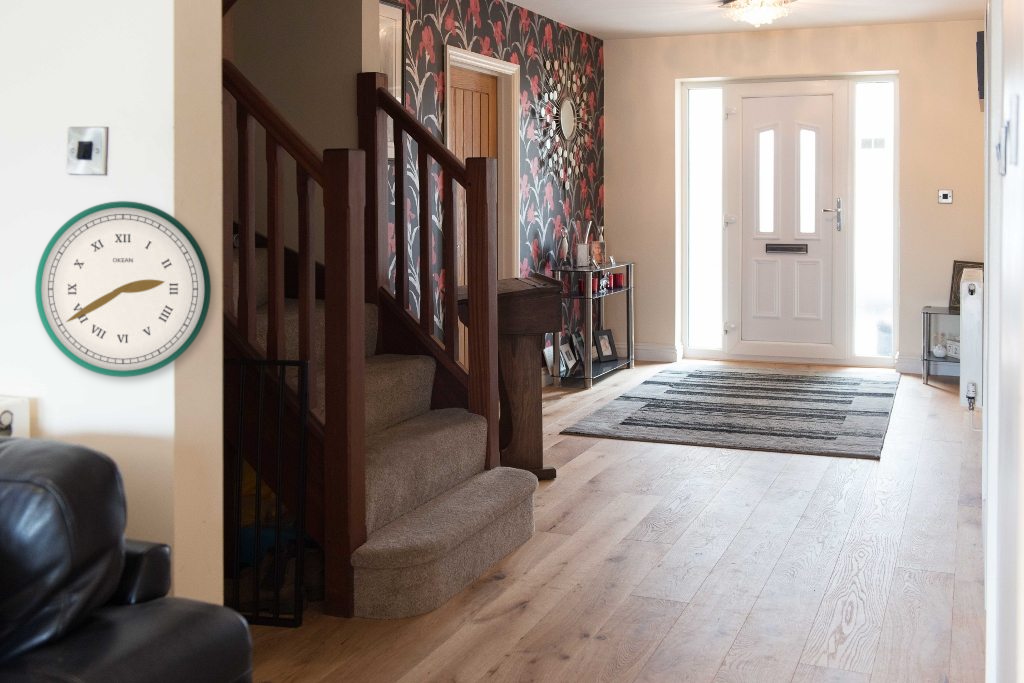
2:40
